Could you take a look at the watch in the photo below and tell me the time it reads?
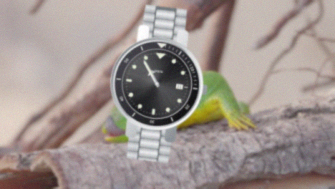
10:54
